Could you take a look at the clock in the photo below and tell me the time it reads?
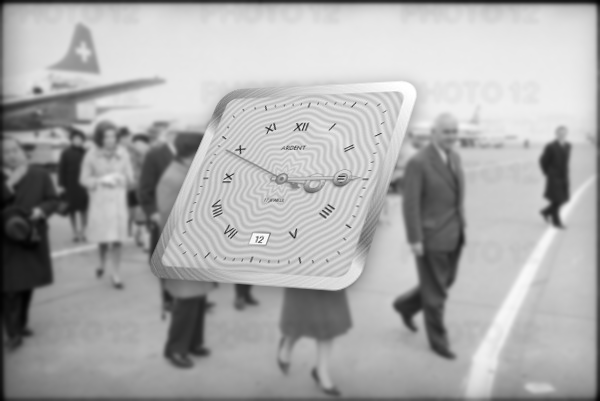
3:14:49
